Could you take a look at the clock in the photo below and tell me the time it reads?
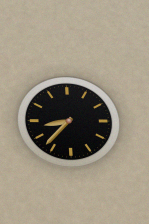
8:37
